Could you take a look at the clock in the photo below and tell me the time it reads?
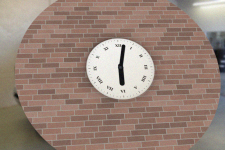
6:02
